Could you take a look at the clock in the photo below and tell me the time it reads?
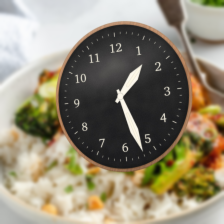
1:27
